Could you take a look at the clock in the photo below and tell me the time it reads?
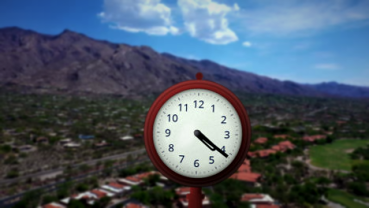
4:21
